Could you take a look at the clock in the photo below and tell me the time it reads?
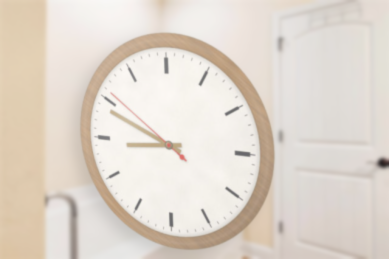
8:48:51
